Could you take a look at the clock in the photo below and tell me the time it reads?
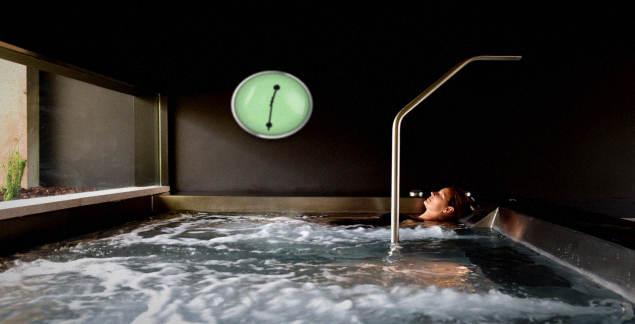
12:31
